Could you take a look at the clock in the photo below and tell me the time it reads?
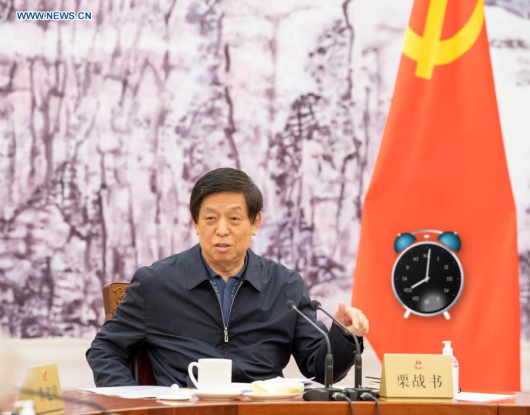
8:01
